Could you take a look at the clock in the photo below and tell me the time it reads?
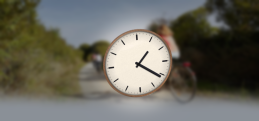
1:21
